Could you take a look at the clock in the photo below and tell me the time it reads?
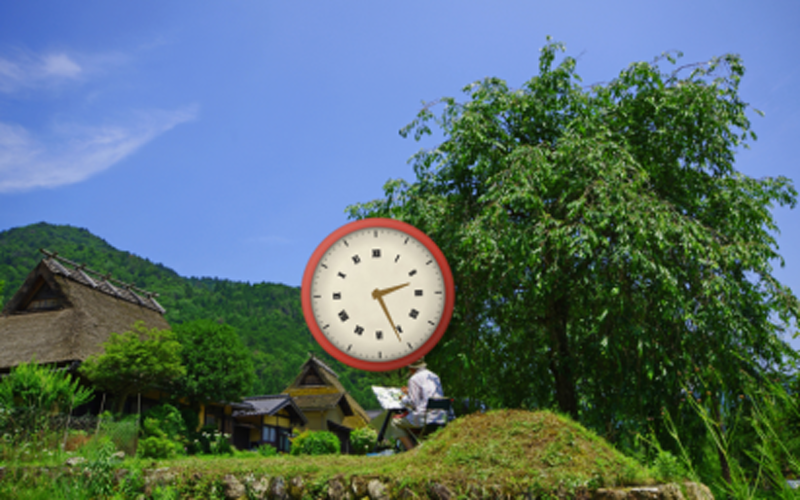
2:26
